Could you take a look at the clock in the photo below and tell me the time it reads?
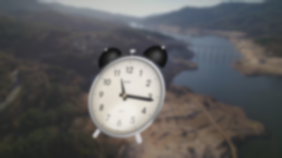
11:16
